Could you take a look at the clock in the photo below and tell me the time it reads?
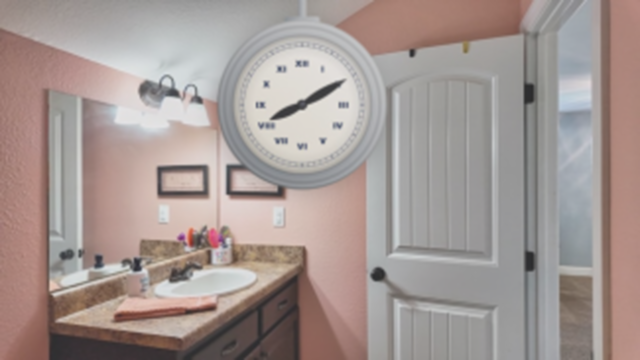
8:10
